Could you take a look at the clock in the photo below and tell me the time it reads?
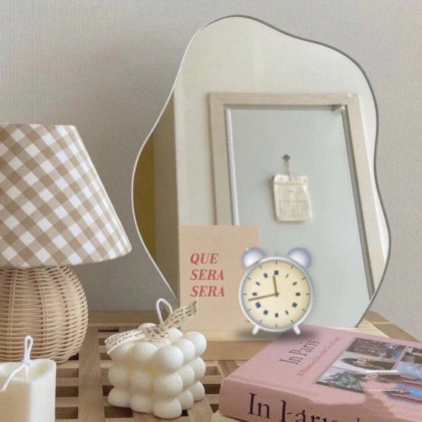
11:43
